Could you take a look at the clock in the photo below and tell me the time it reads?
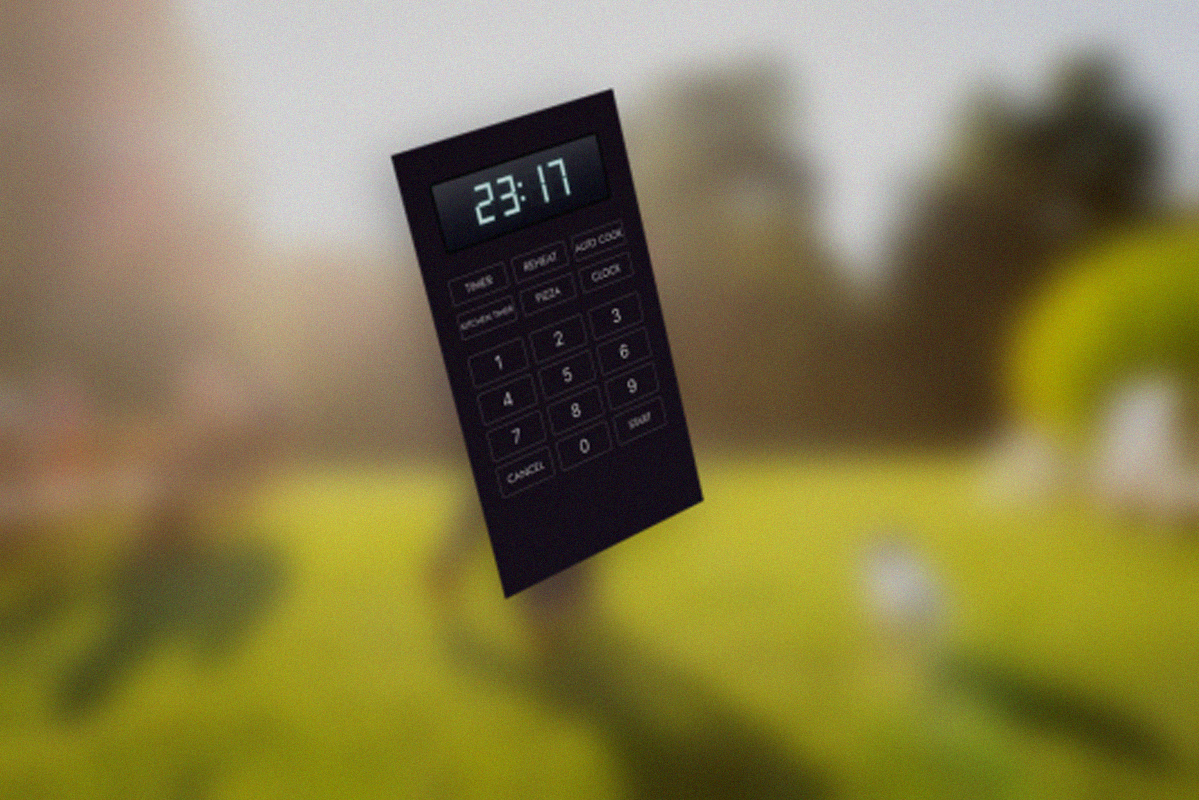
23:17
